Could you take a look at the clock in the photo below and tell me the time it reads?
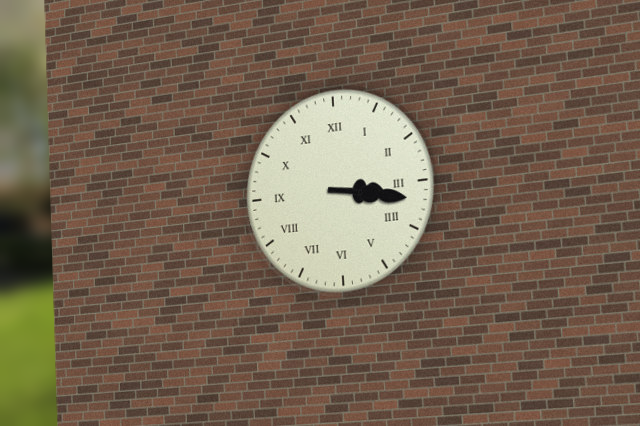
3:17
